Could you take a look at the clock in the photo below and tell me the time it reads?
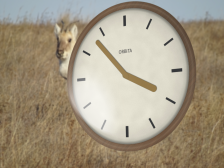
3:53
